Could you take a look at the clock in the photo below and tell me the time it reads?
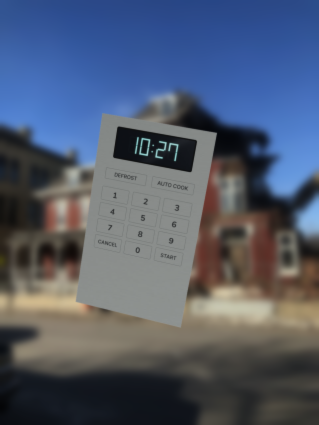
10:27
